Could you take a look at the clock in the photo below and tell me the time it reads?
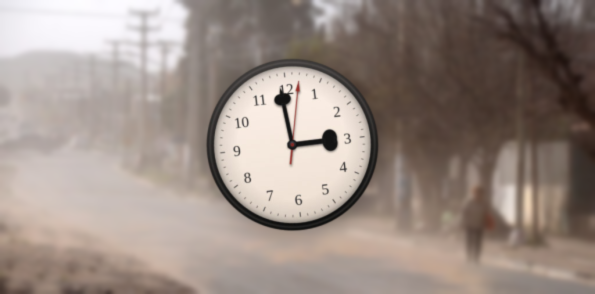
2:59:02
